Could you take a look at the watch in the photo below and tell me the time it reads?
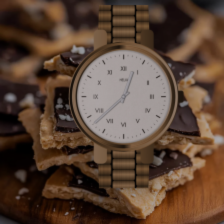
12:38
